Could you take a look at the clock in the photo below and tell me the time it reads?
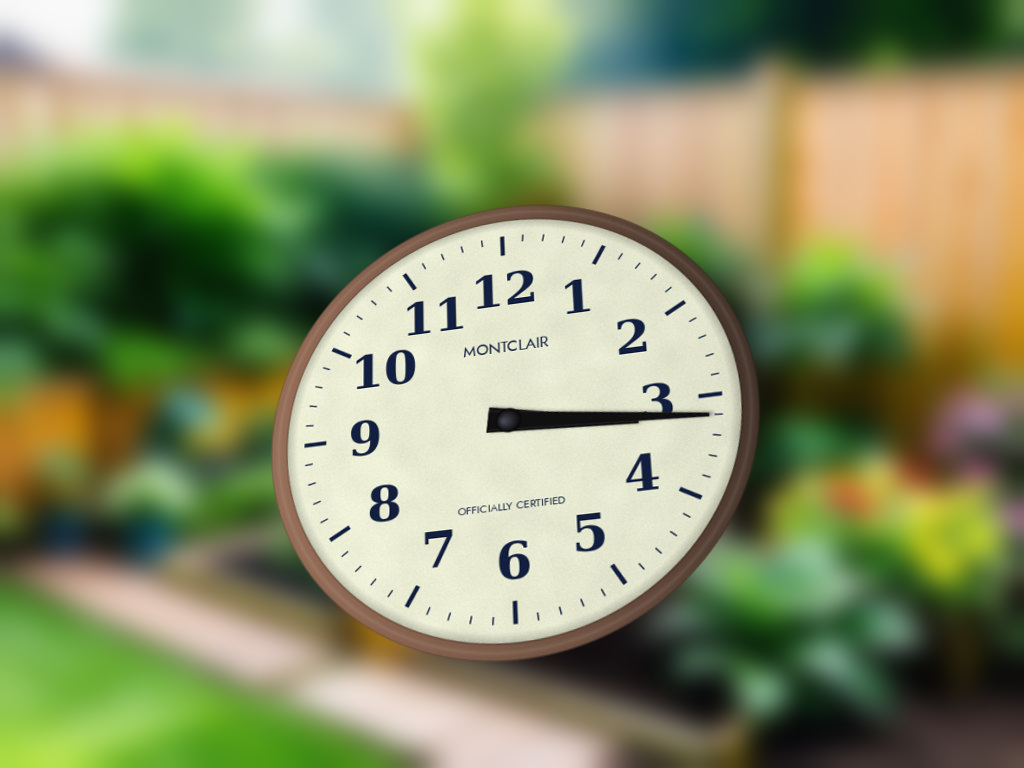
3:16
